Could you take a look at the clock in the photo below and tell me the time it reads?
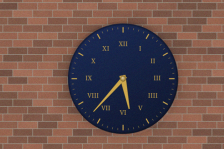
5:37
